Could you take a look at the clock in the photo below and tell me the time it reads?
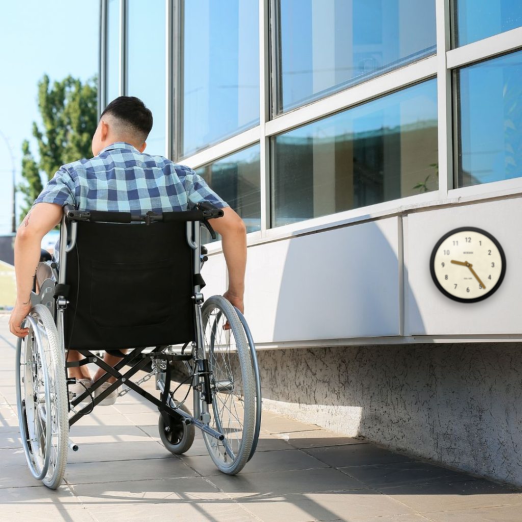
9:24
